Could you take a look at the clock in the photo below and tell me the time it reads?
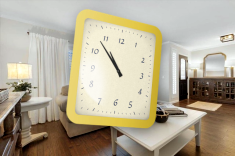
10:53
